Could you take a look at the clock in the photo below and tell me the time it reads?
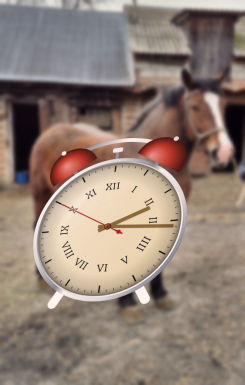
2:15:50
